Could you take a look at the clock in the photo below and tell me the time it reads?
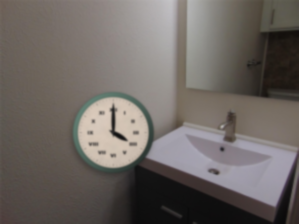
4:00
